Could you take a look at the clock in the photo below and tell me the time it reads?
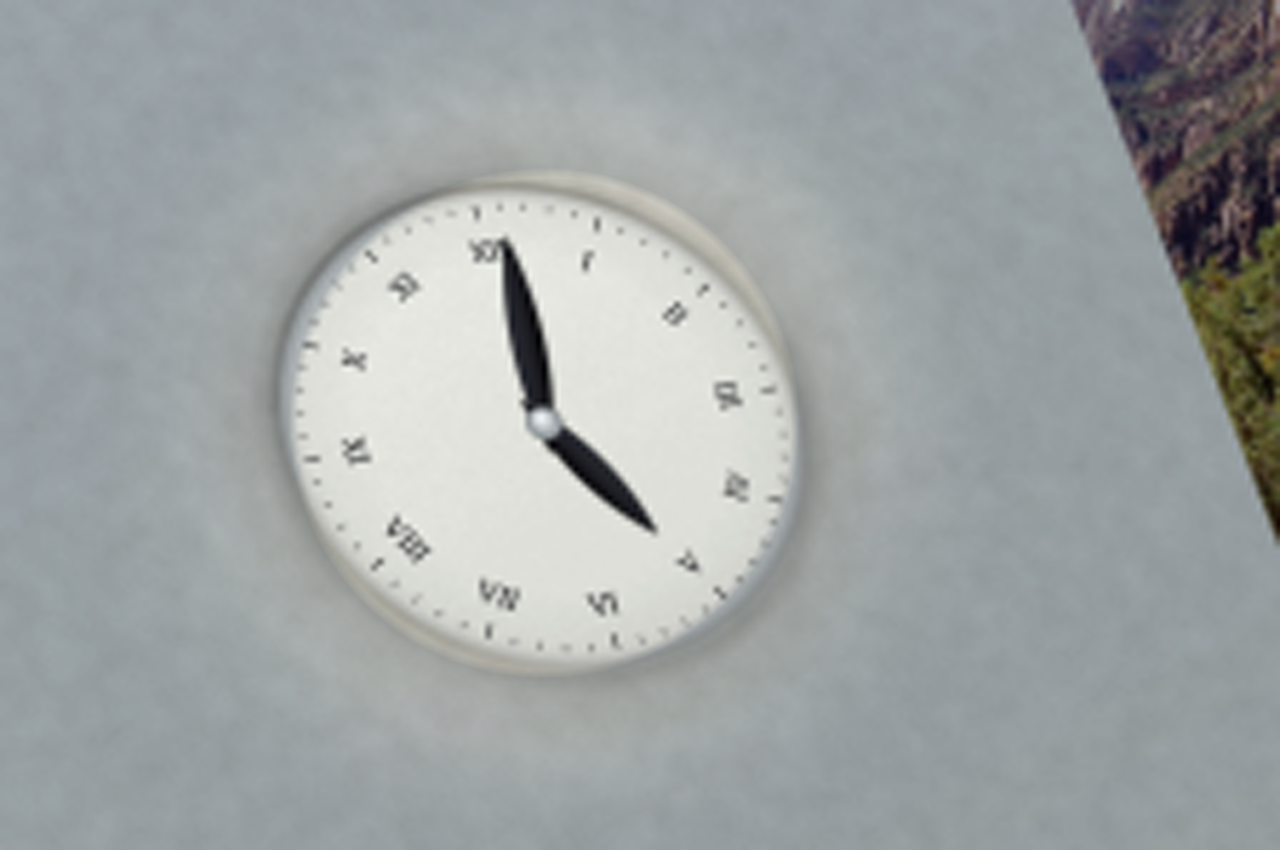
5:01
